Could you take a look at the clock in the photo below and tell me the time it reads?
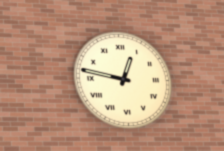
12:47
